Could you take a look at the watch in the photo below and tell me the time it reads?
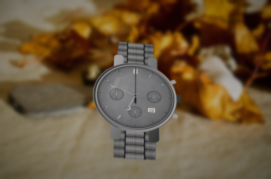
6:49
